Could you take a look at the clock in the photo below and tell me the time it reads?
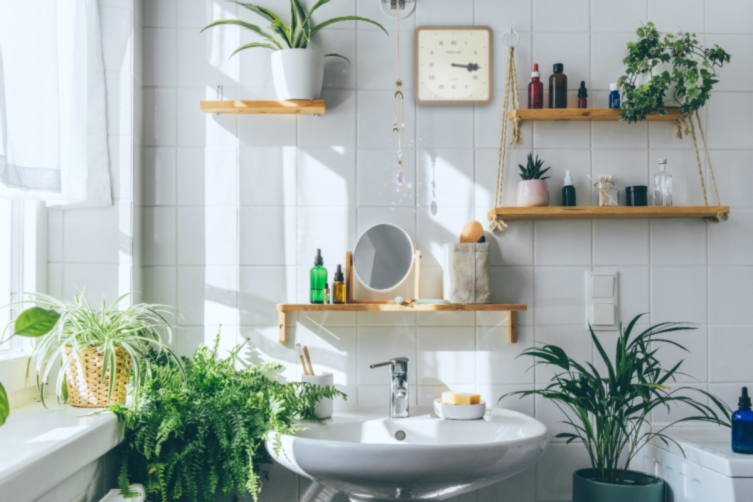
3:16
